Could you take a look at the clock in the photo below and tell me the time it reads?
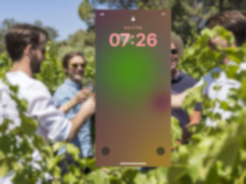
7:26
